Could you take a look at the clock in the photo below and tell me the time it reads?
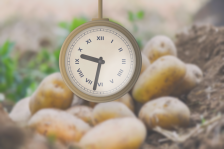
9:32
